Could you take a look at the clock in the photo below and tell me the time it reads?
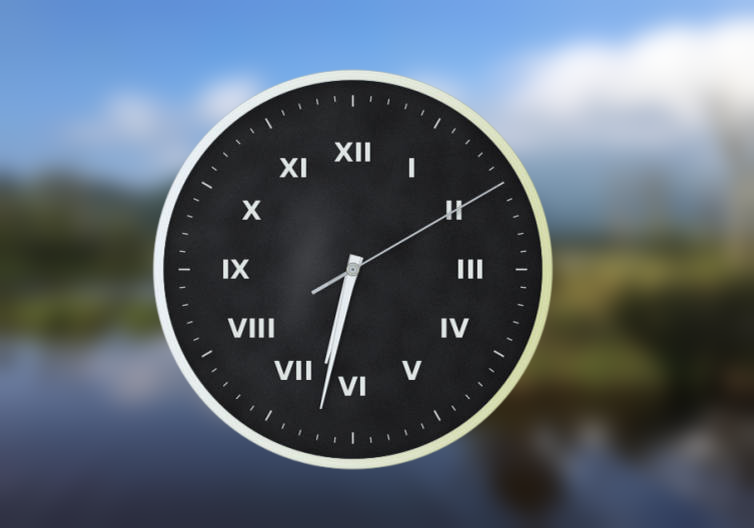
6:32:10
